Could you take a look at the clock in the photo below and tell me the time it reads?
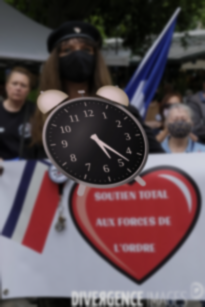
5:23
